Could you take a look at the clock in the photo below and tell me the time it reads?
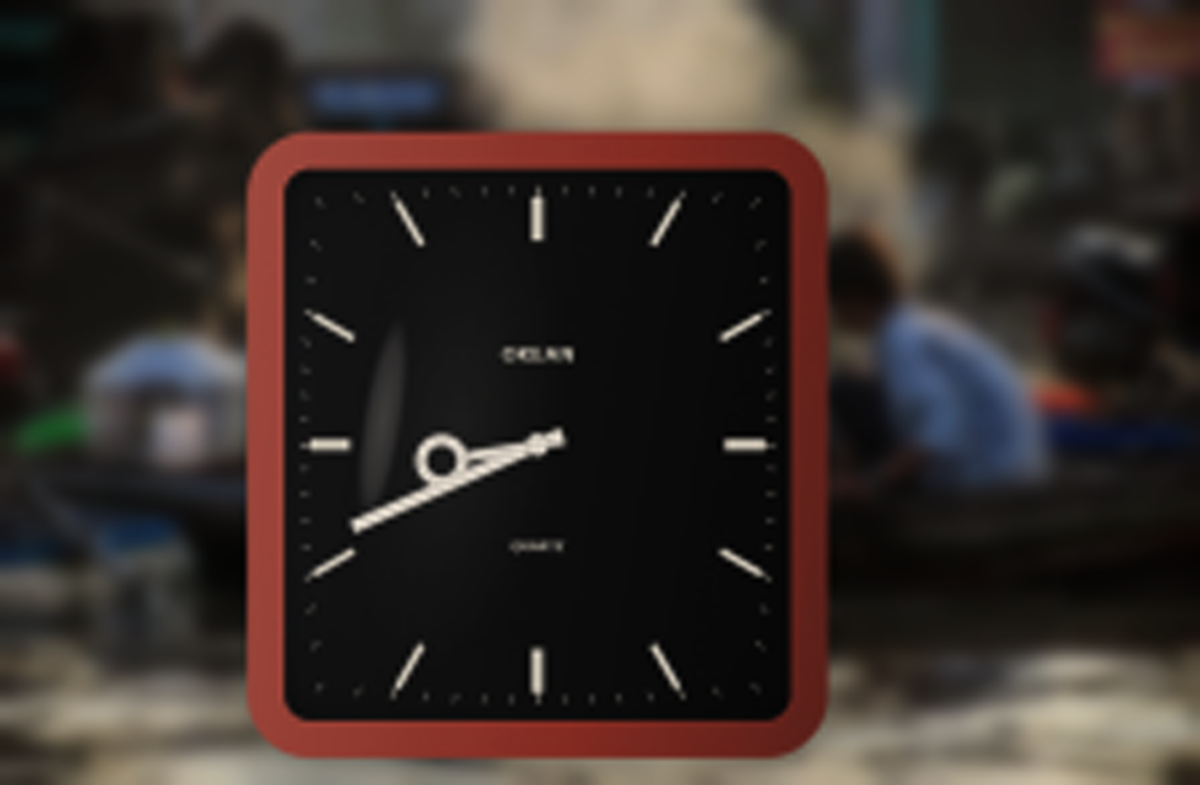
8:41
